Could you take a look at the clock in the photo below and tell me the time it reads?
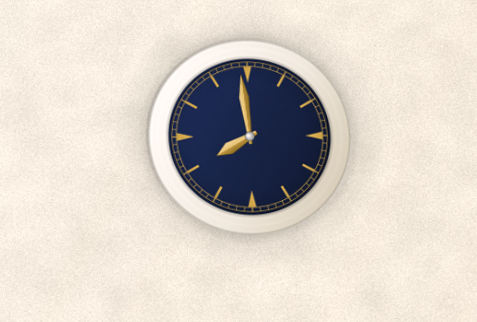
7:59
